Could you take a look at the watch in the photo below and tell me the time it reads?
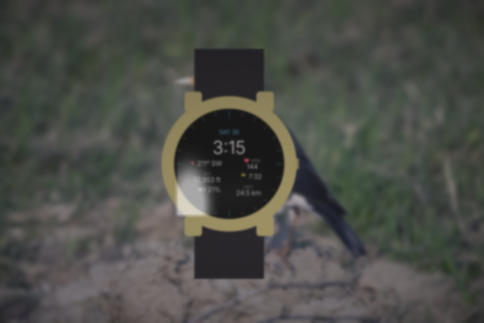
3:15
